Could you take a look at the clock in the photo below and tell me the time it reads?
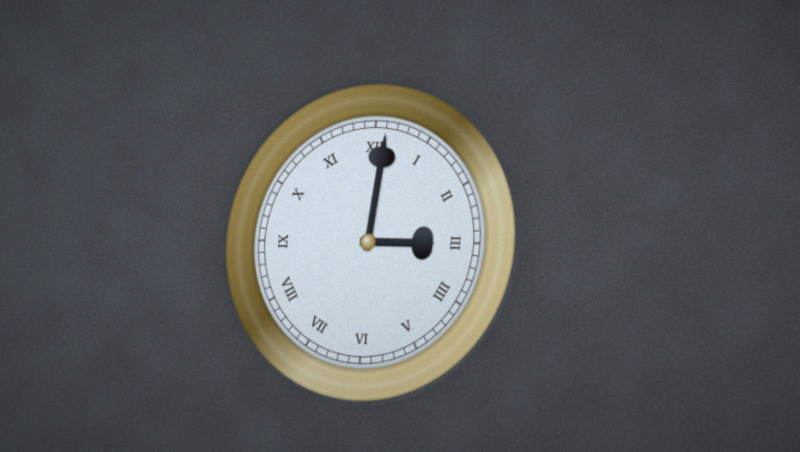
3:01
